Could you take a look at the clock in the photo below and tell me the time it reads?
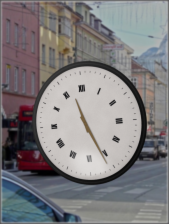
11:26
